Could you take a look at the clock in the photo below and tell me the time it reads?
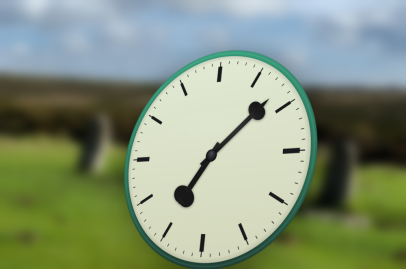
7:08
